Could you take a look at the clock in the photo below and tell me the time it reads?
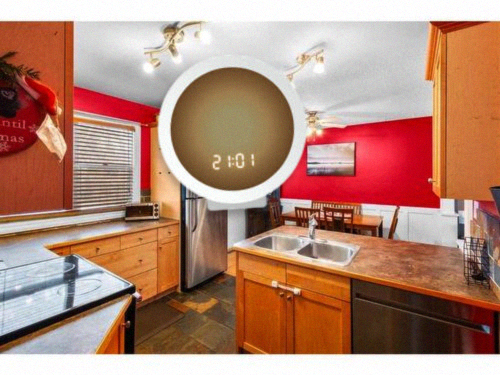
21:01
